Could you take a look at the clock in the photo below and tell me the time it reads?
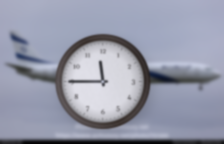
11:45
